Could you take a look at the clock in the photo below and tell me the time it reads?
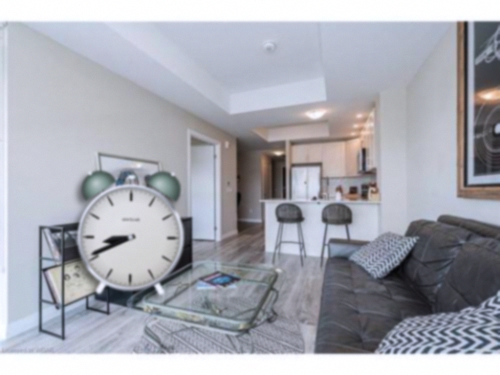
8:41
